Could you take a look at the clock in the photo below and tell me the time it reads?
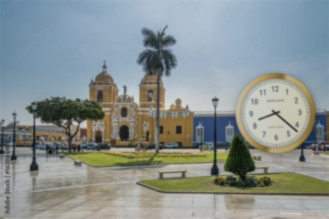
8:22
